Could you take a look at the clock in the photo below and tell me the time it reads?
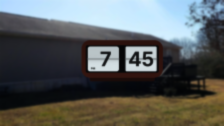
7:45
